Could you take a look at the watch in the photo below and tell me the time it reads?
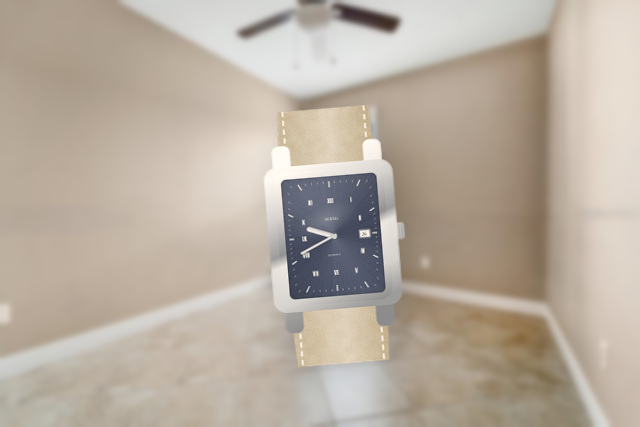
9:41
